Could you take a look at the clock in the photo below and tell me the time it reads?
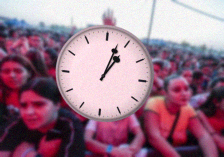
1:03
